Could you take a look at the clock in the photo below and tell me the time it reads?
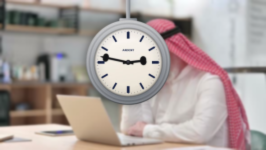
2:47
